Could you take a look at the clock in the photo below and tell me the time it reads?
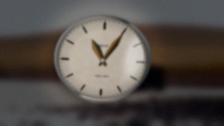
11:05
